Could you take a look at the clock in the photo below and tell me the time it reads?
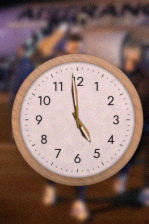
4:59
